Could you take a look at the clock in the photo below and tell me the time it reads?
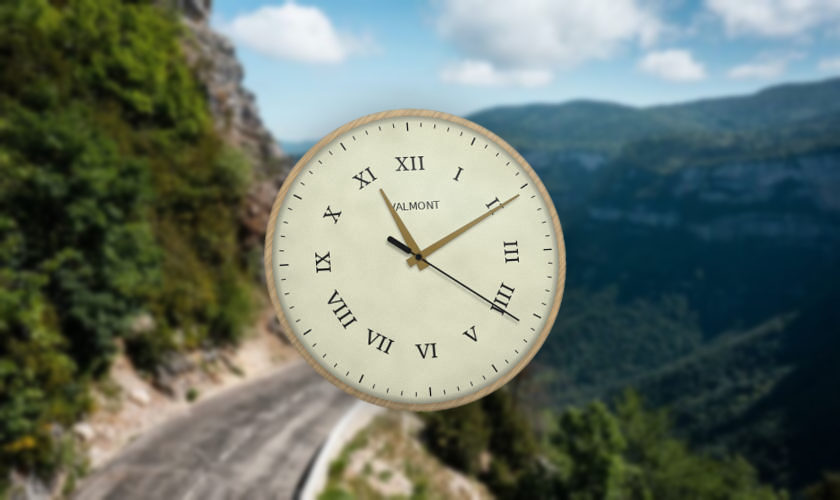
11:10:21
